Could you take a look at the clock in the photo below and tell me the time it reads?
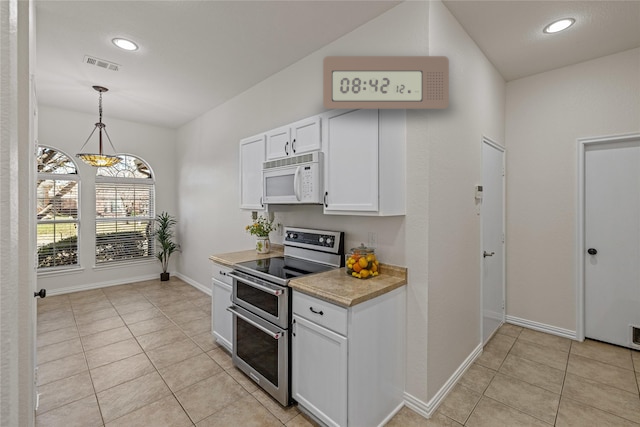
8:42:12
